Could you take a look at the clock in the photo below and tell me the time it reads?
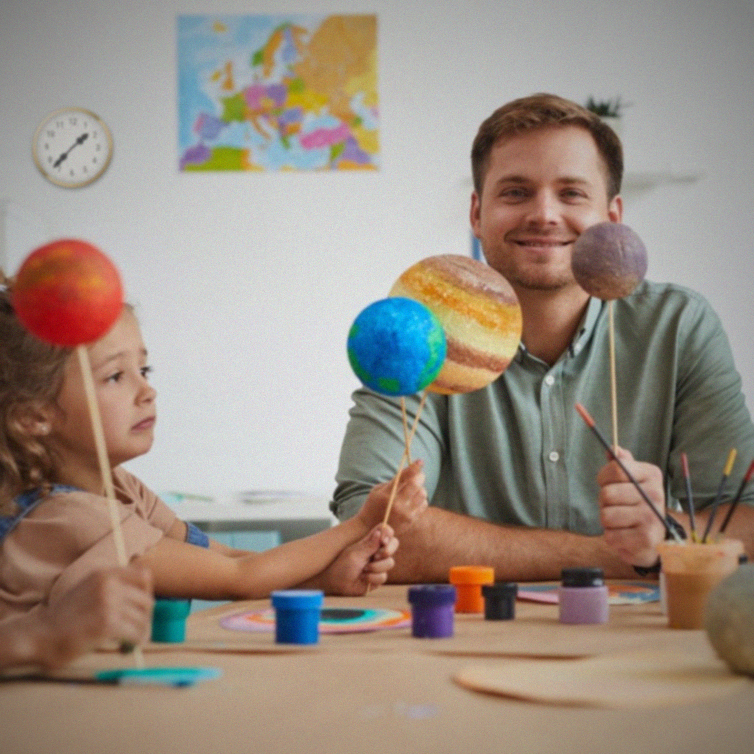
1:37
